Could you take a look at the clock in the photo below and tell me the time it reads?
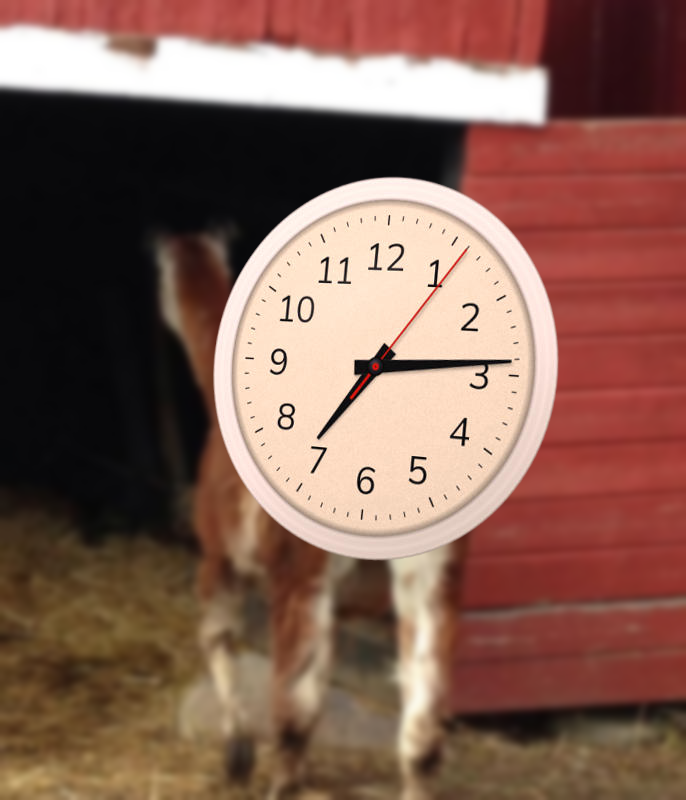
7:14:06
